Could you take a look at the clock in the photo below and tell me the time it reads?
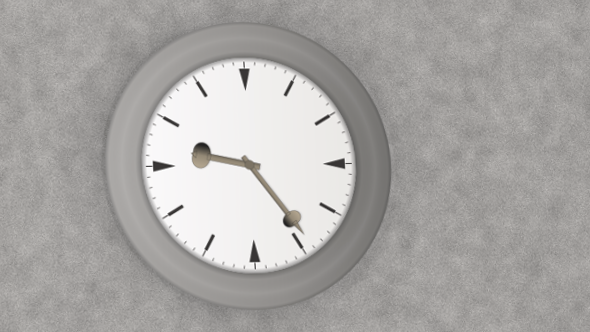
9:24
